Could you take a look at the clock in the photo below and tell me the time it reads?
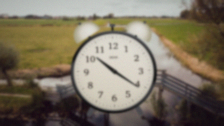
10:21
